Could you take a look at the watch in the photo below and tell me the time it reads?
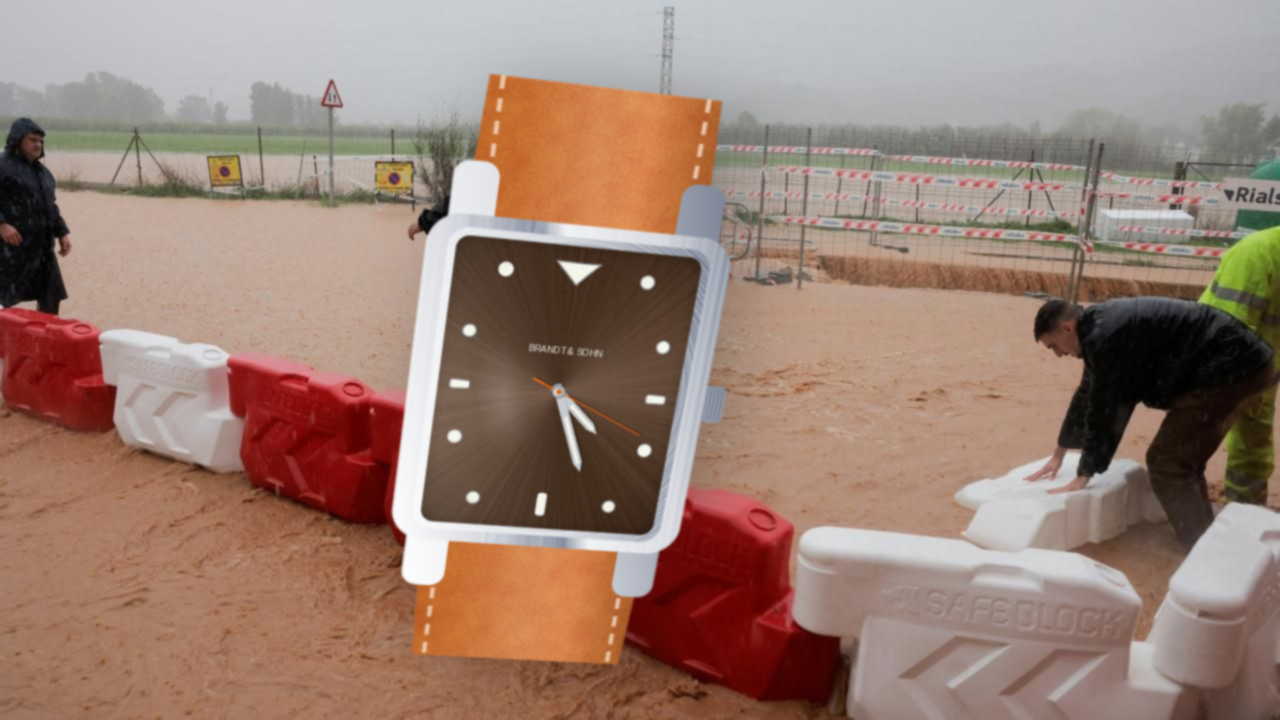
4:26:19
